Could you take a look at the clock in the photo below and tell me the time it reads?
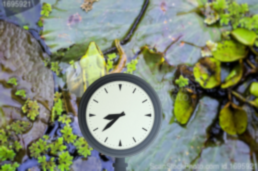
8:38
